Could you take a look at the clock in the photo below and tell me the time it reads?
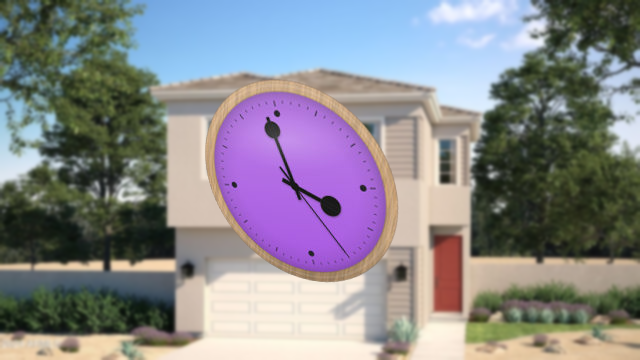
3:58:25
